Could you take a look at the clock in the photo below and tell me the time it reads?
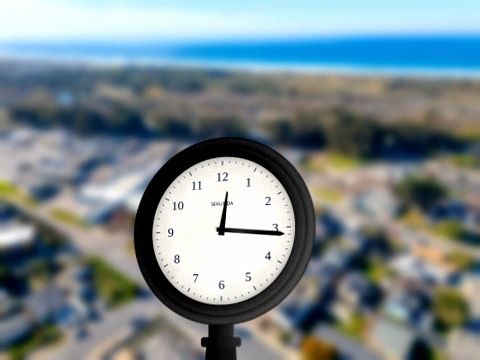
12:16
